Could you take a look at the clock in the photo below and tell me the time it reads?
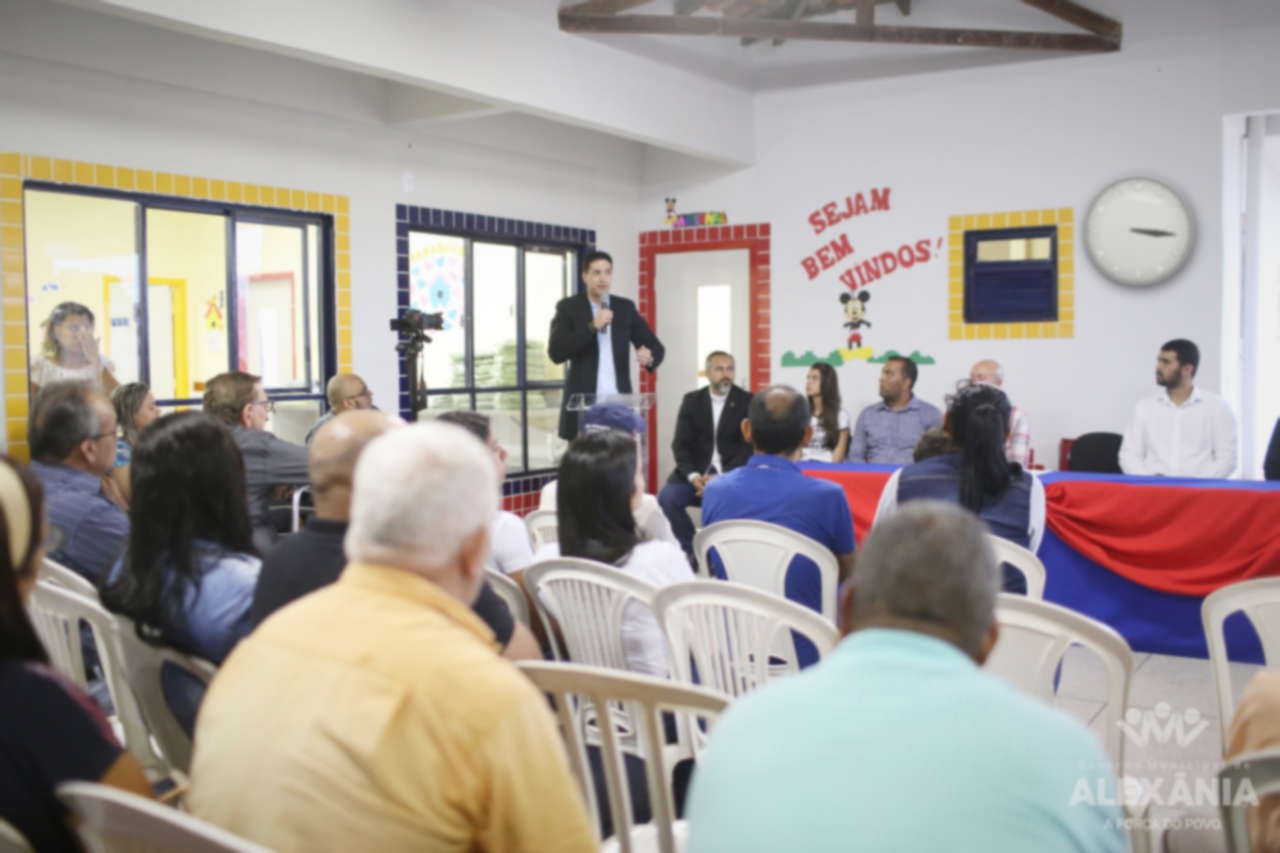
3:16
